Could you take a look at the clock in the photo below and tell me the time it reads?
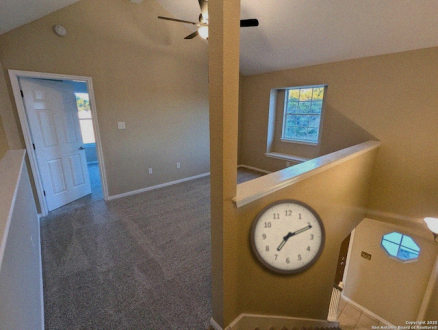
7:11
